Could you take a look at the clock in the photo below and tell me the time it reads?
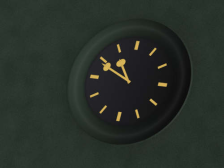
10:49
